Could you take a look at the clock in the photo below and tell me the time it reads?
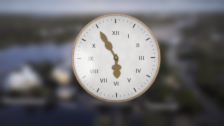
5:55
